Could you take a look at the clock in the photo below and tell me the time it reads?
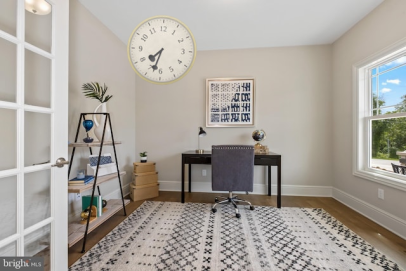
7:33
